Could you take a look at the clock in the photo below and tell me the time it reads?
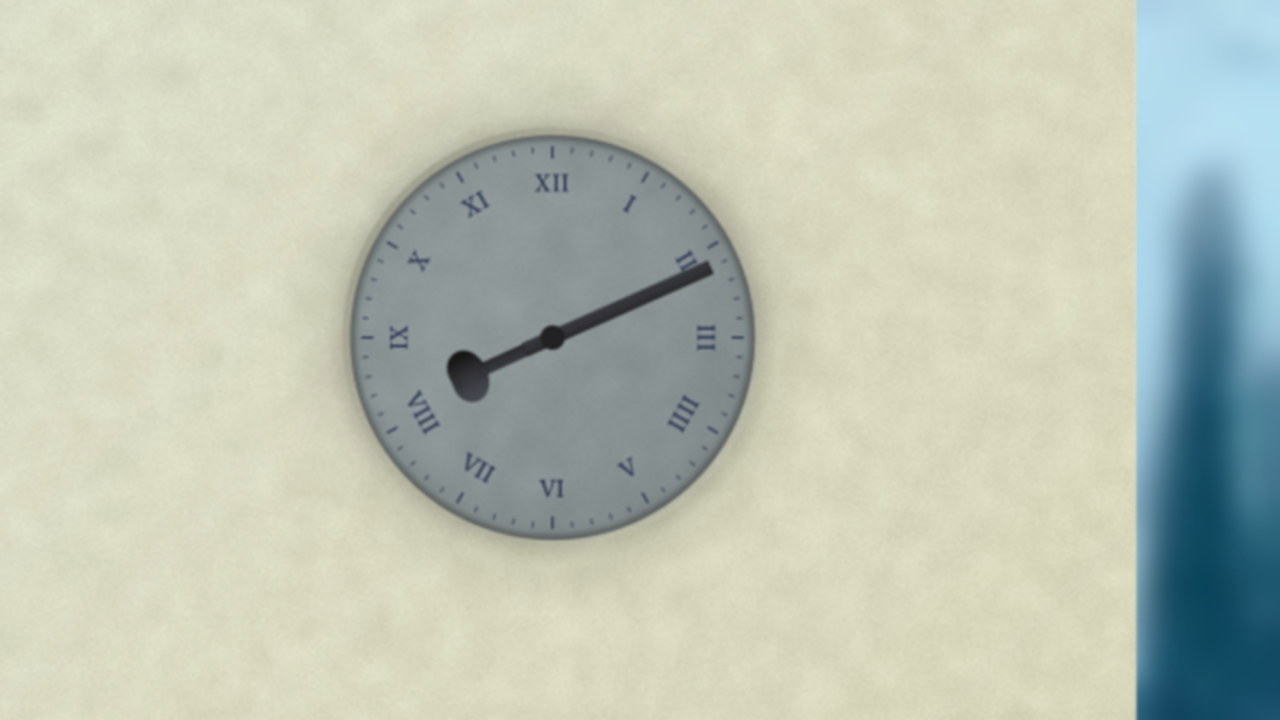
8:11
